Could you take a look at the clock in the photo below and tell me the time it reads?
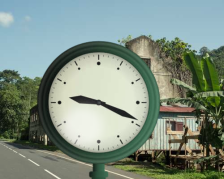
9:19
